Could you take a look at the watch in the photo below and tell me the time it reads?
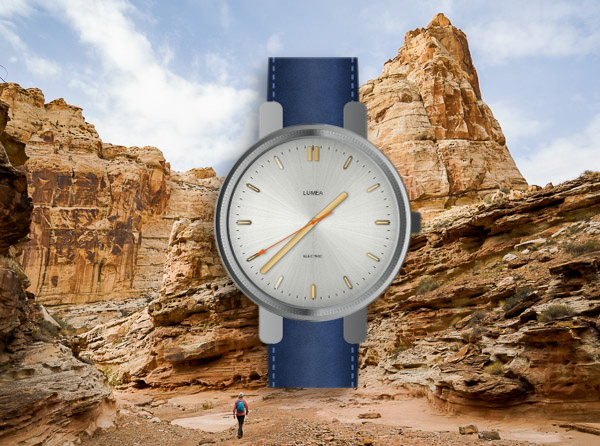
1:37:40
